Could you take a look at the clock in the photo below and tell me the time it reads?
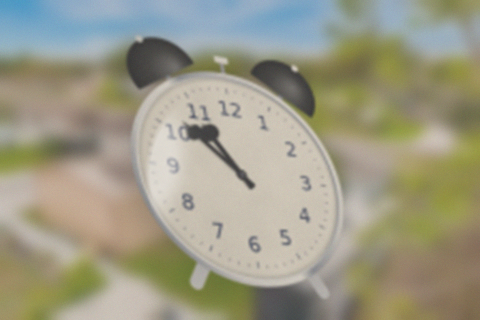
10:52
